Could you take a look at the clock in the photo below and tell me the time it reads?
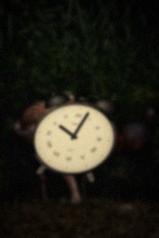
10:03
